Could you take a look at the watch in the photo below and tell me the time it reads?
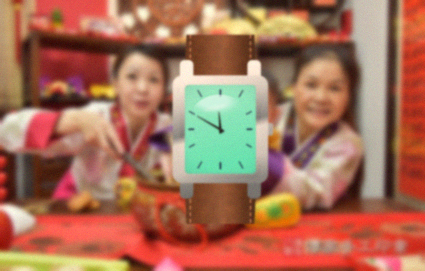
11:50
